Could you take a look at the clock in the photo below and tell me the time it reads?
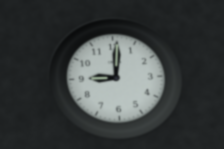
9:01
